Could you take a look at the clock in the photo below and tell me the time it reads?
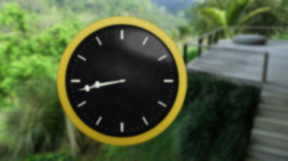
8:43
